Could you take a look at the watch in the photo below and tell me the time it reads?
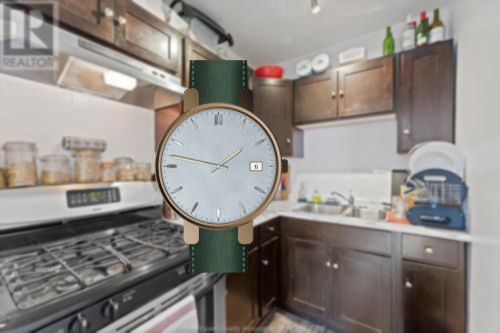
1:47
